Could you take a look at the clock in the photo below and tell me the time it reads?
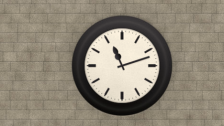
11:12
